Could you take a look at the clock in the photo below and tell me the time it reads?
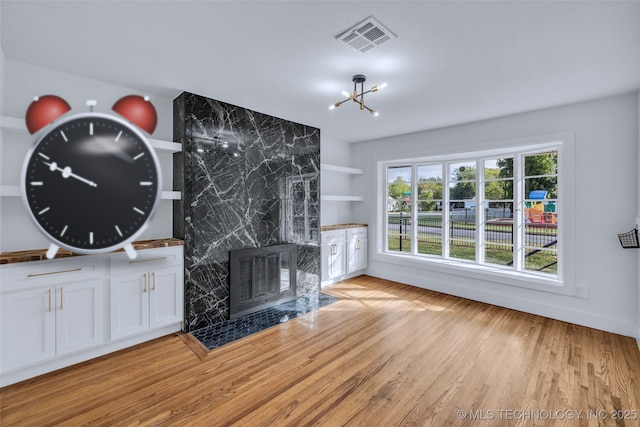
9:49
